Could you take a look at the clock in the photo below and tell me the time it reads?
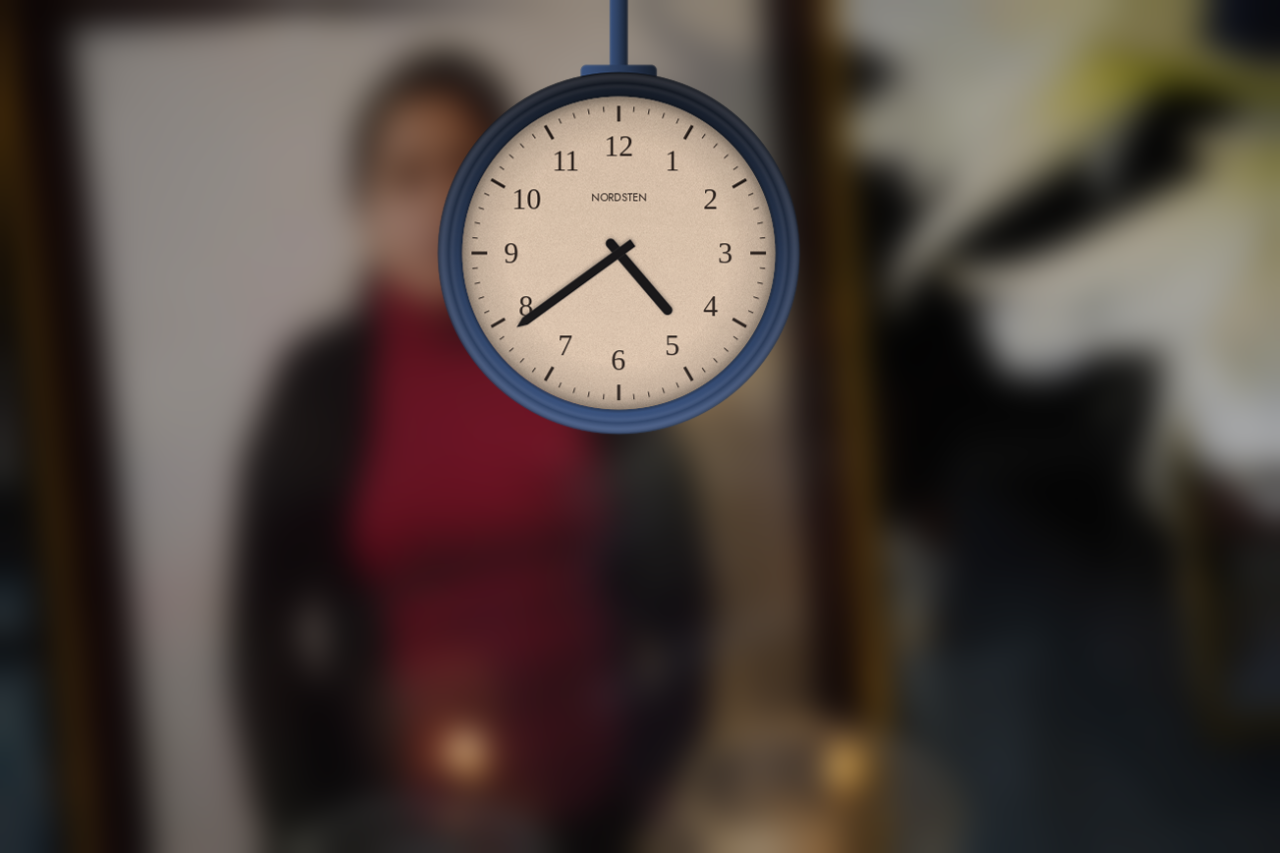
4:39
